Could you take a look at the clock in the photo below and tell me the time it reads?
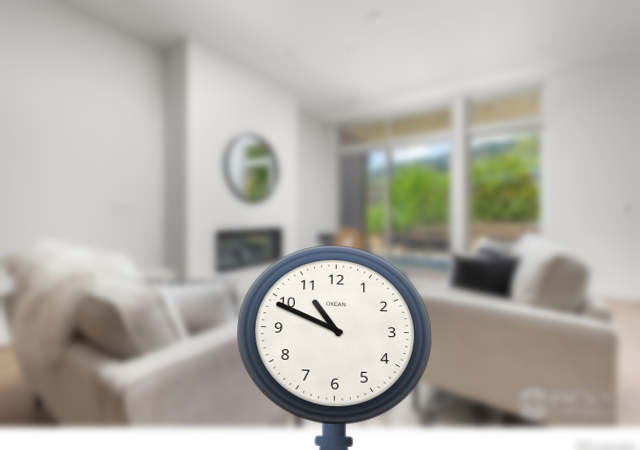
10:49
